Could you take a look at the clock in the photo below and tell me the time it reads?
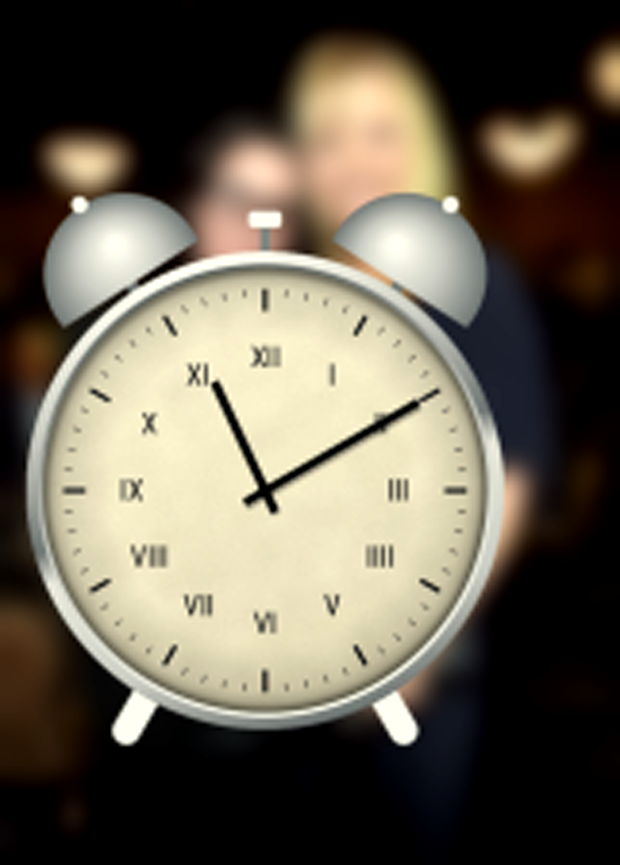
11:10
